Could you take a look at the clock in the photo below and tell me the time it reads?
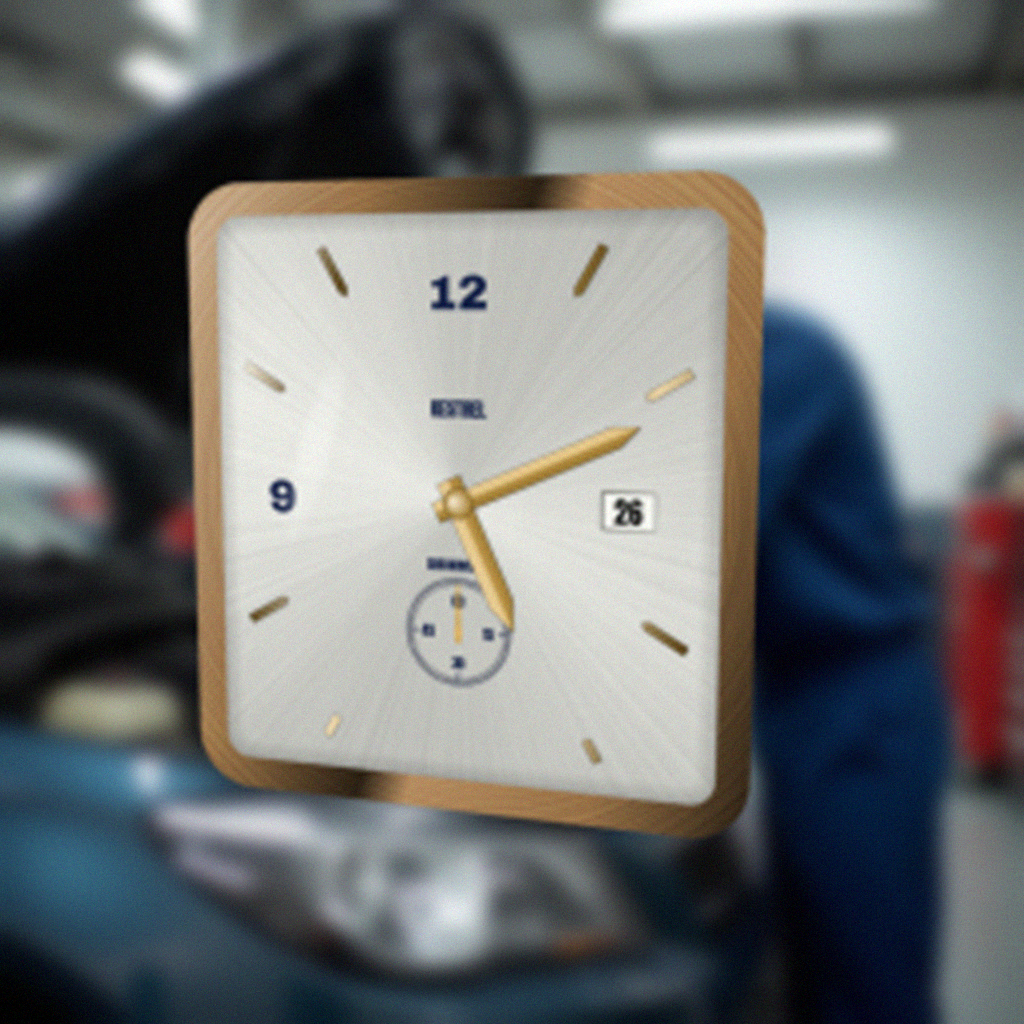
5:11
